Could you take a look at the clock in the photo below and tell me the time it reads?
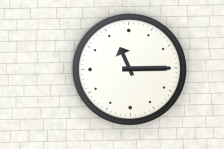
11:15
